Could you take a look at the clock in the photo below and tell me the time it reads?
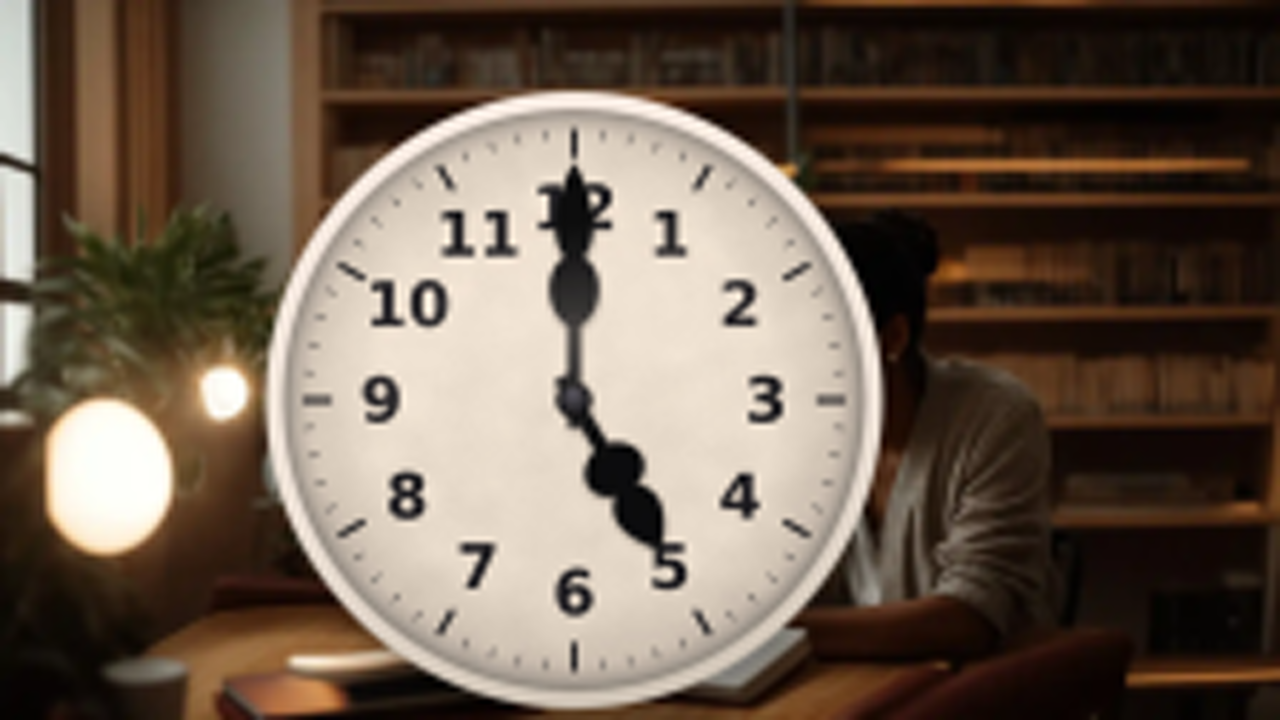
5:00
